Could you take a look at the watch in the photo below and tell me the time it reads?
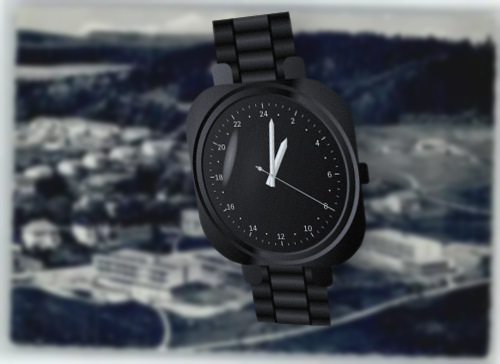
2:01:20
